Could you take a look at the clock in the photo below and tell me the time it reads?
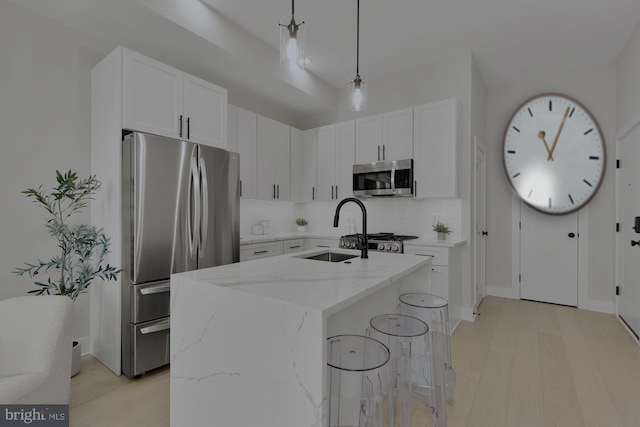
11:04
